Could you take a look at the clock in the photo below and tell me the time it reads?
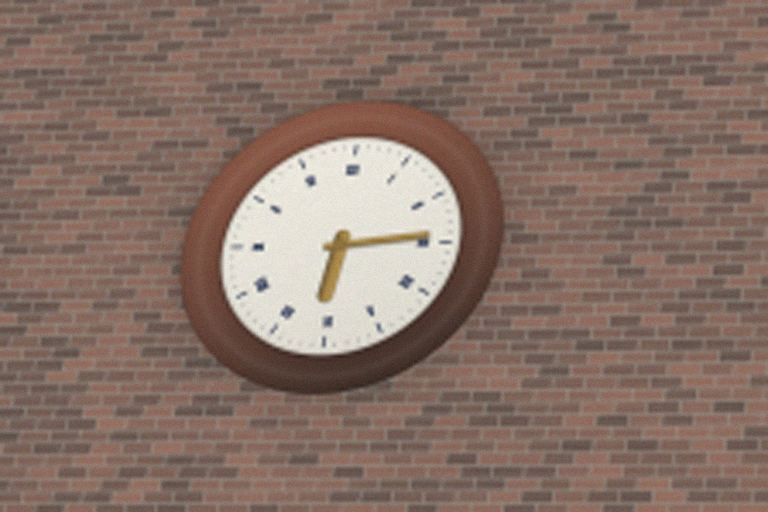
6:14
